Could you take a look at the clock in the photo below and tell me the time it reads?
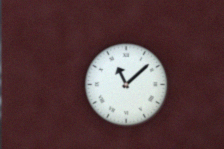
11:08
